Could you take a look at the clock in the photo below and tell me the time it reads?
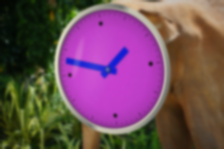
1:48
